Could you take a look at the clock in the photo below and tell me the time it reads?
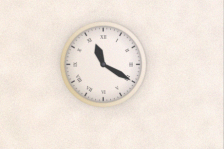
11:20
